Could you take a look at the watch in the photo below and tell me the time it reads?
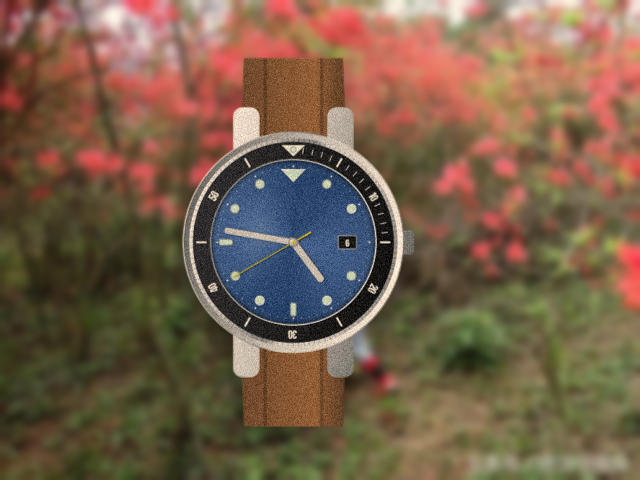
4:46:40
